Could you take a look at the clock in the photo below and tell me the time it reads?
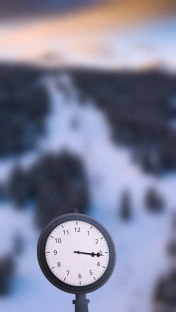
3:16
